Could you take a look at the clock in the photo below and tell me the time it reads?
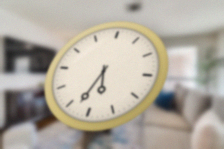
5:33
